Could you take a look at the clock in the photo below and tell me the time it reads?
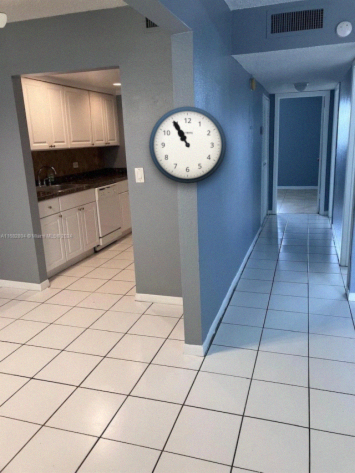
10:55
